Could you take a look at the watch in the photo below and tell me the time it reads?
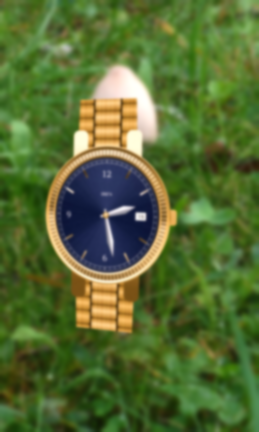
2:28
